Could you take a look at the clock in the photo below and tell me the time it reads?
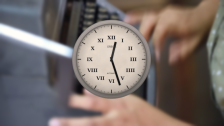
12:27
